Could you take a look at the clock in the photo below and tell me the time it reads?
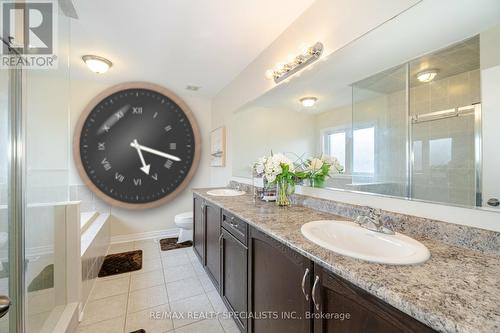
5:18
